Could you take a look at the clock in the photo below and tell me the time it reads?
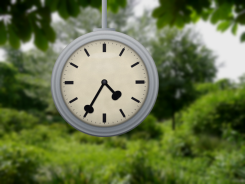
4:35
